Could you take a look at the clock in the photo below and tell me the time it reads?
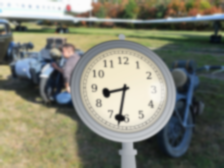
8:32
